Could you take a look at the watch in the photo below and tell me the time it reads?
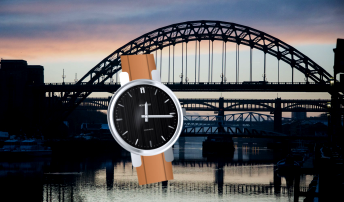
12:16
